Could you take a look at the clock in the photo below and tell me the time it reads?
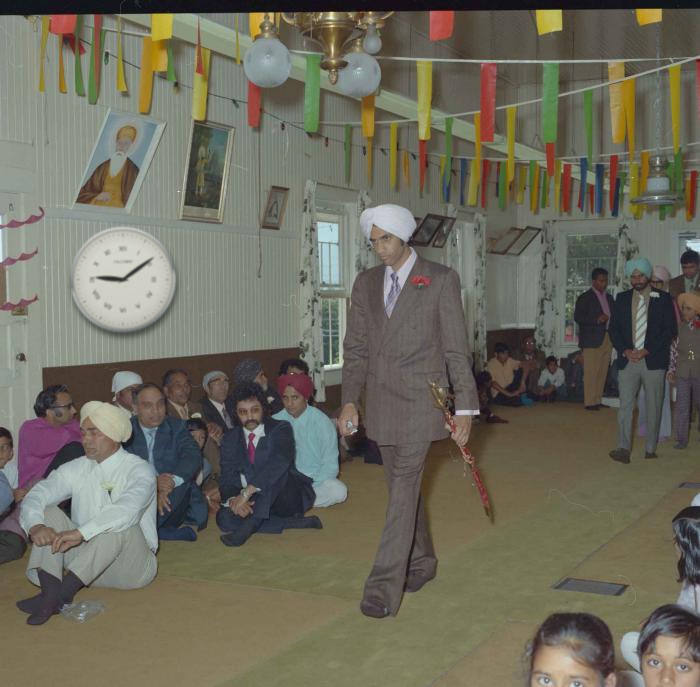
9:09
